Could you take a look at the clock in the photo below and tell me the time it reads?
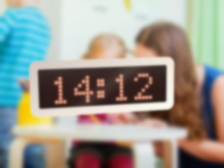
14:12
